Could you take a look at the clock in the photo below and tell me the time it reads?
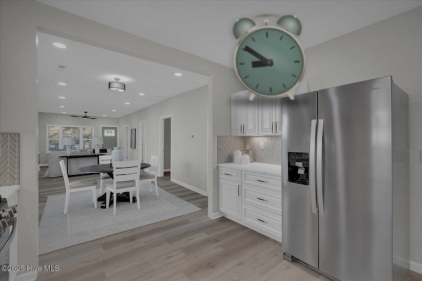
8:51
